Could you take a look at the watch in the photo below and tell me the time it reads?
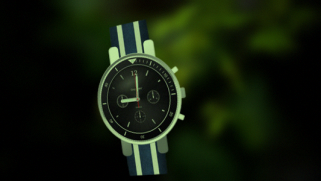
9:01
